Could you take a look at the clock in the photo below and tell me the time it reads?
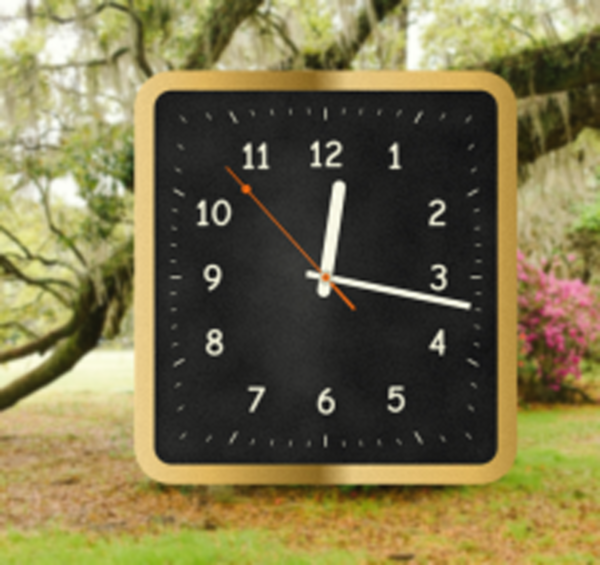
12:16:53
